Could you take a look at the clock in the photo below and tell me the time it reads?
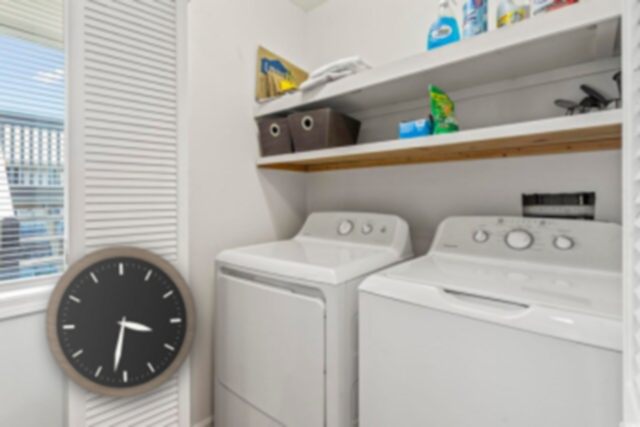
3:32
